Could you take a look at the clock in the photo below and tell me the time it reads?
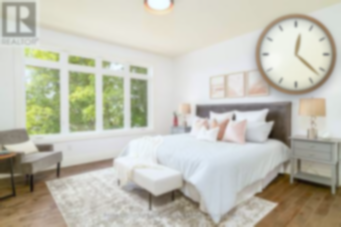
12:22
